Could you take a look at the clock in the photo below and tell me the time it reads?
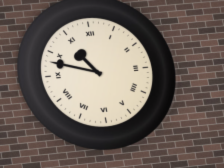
10:48
